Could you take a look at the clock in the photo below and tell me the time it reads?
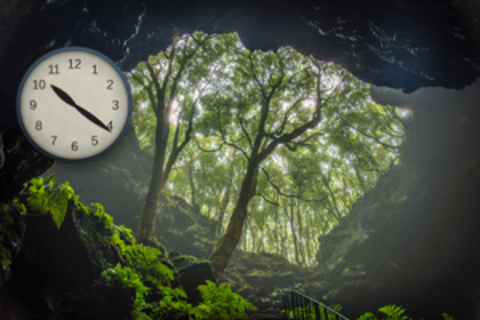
10:21
